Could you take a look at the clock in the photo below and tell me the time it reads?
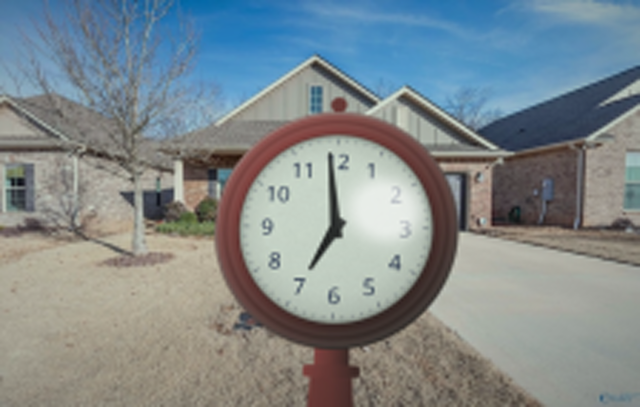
6:59
